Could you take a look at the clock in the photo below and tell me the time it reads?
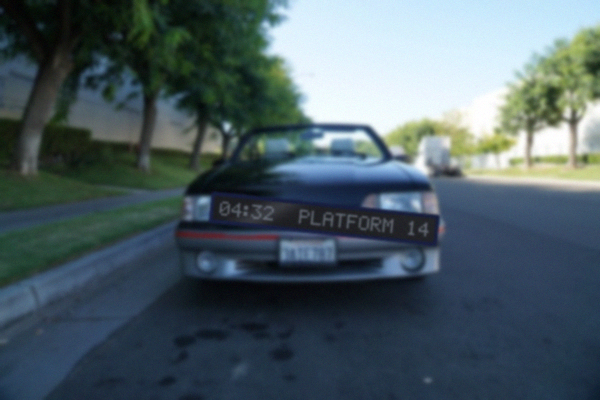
4:32
